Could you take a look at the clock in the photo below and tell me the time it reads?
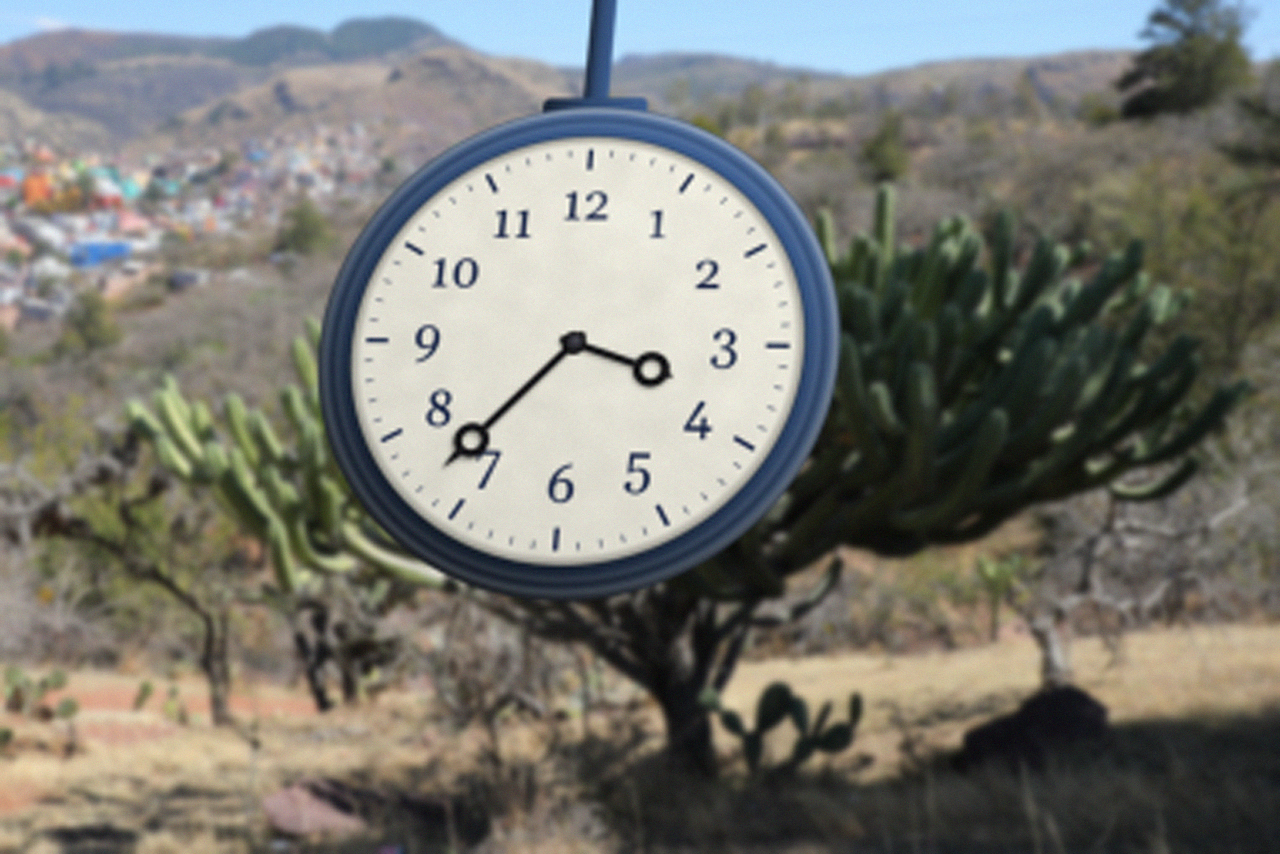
3:37
